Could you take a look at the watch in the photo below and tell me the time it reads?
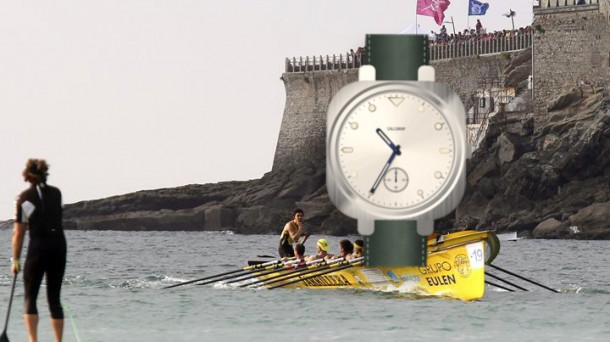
10:35
